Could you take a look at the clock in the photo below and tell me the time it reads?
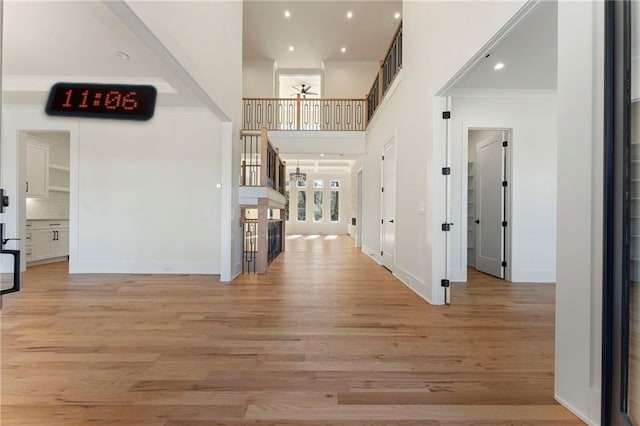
11:06
